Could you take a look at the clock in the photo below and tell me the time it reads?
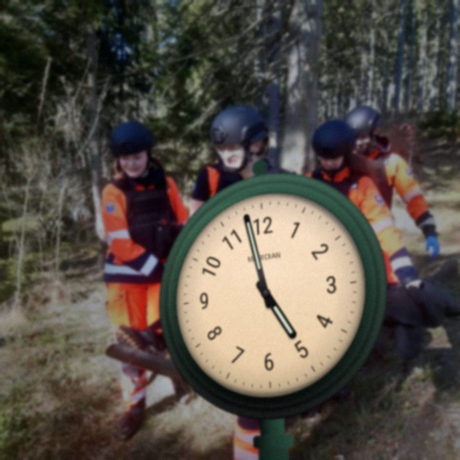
4:58
